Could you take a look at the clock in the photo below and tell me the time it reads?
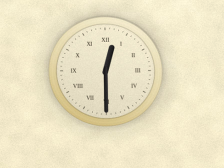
12:30
